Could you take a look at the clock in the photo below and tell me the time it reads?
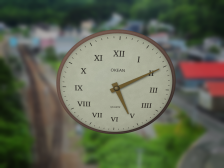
5:10
